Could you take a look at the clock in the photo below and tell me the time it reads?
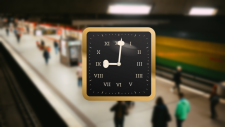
9:01
